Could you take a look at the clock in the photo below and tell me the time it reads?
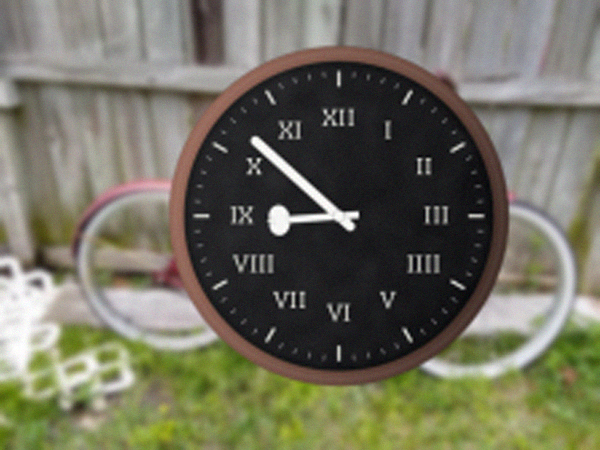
8:52
